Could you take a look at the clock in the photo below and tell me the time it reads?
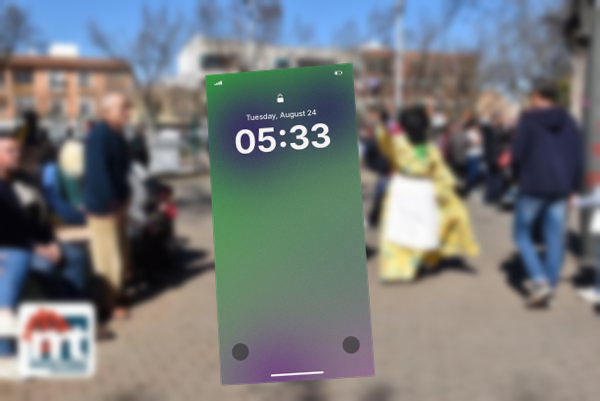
5:33
